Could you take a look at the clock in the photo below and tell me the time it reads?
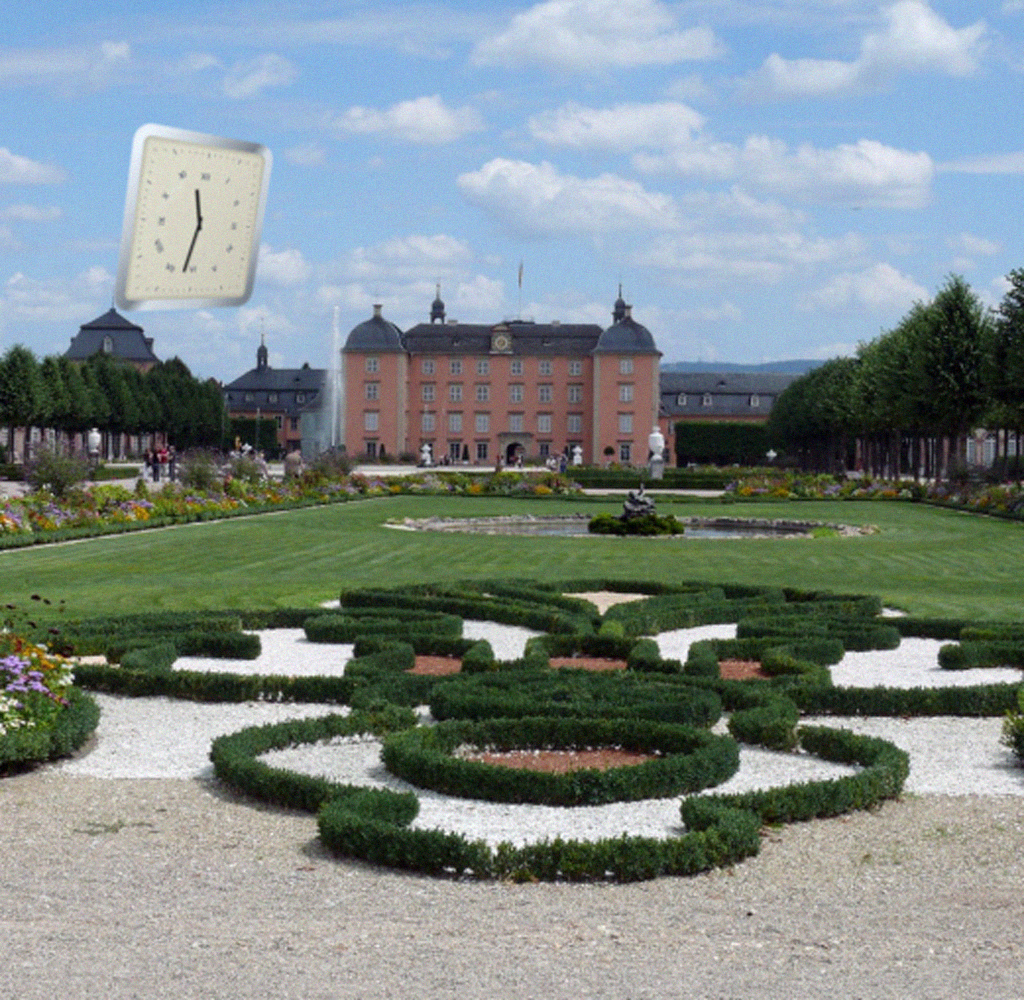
11:32
